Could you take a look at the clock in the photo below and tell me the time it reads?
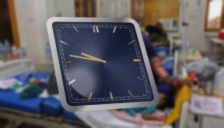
9:47
